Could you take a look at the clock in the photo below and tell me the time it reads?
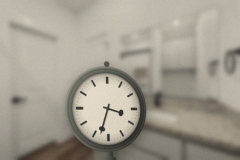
3:33
